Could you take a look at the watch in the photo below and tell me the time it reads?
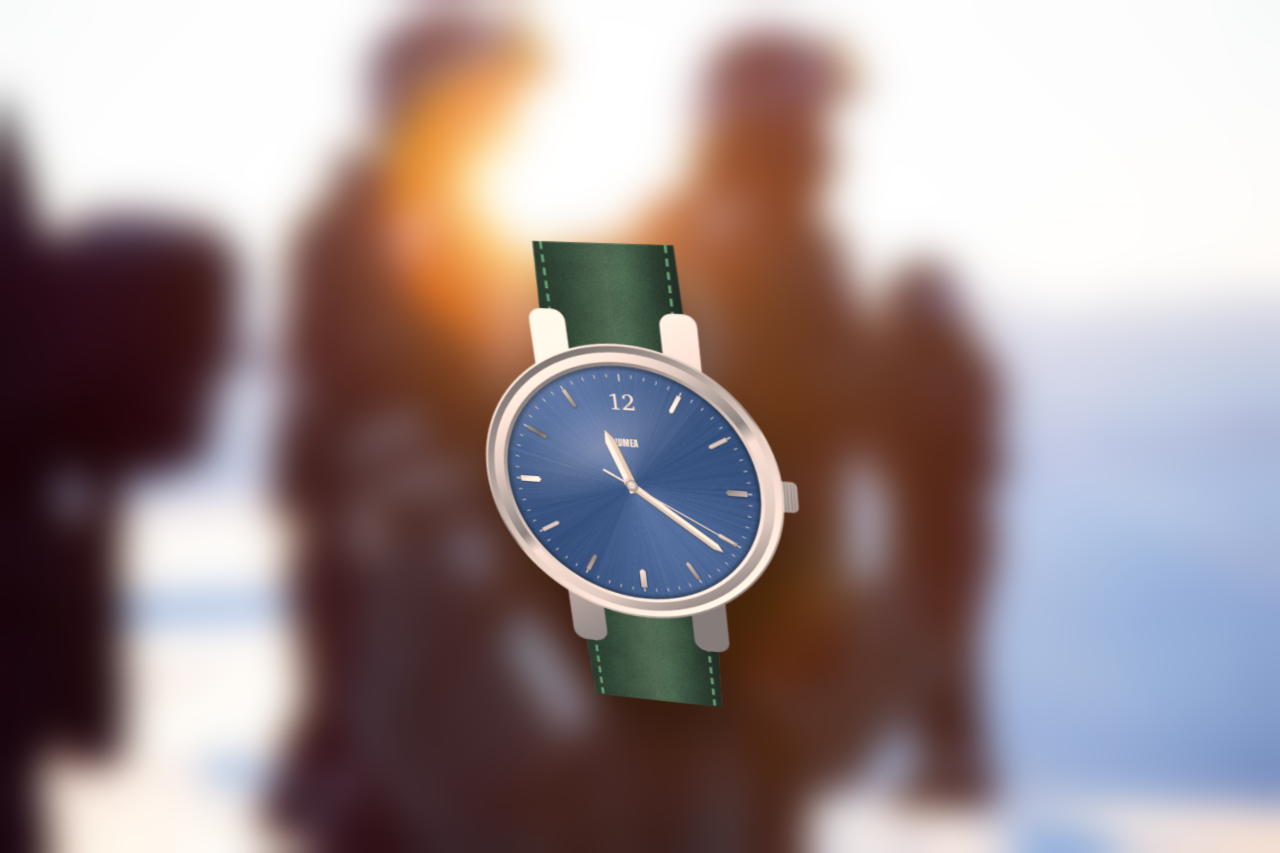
11:21:20
